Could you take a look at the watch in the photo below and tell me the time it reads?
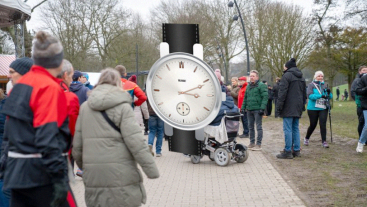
3:11
